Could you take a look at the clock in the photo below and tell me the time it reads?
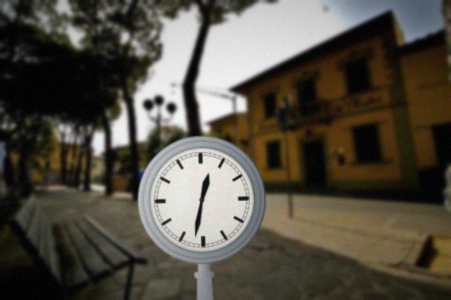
12:32
